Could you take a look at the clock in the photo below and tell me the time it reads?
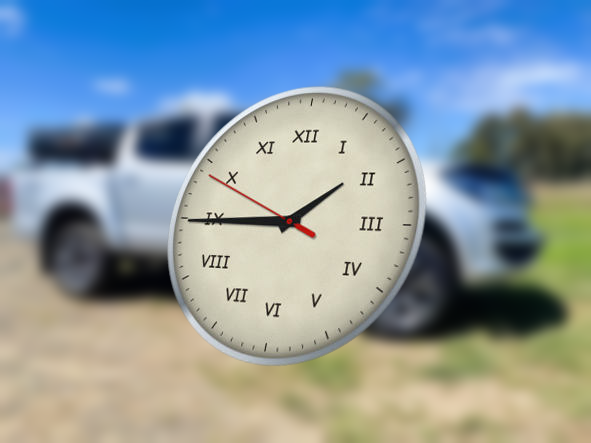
1:44:49
